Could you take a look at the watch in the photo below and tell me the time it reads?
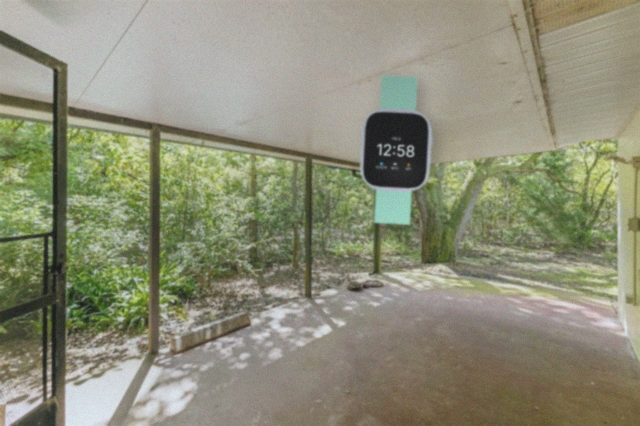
12:58
